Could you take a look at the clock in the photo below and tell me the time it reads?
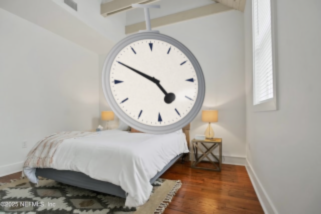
4:50
